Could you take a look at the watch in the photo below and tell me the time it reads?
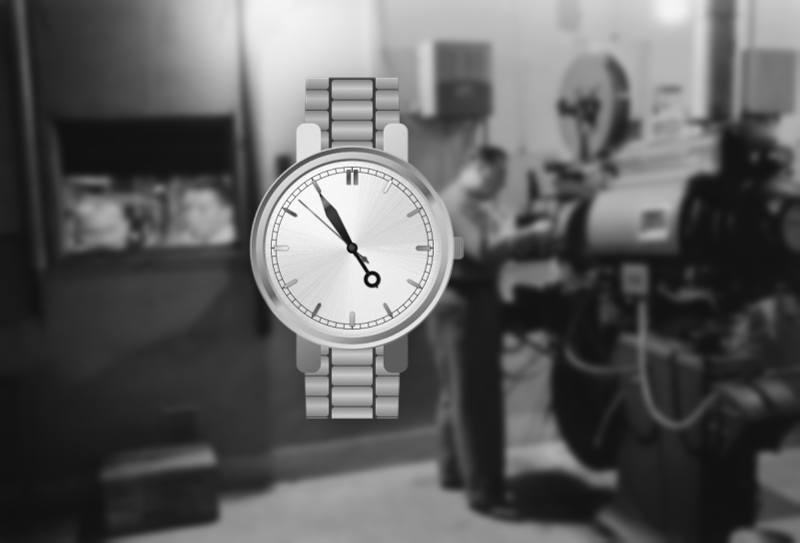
4:54:52
